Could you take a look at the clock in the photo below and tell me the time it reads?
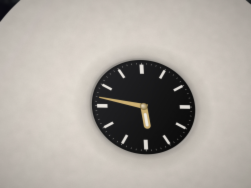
5:47
